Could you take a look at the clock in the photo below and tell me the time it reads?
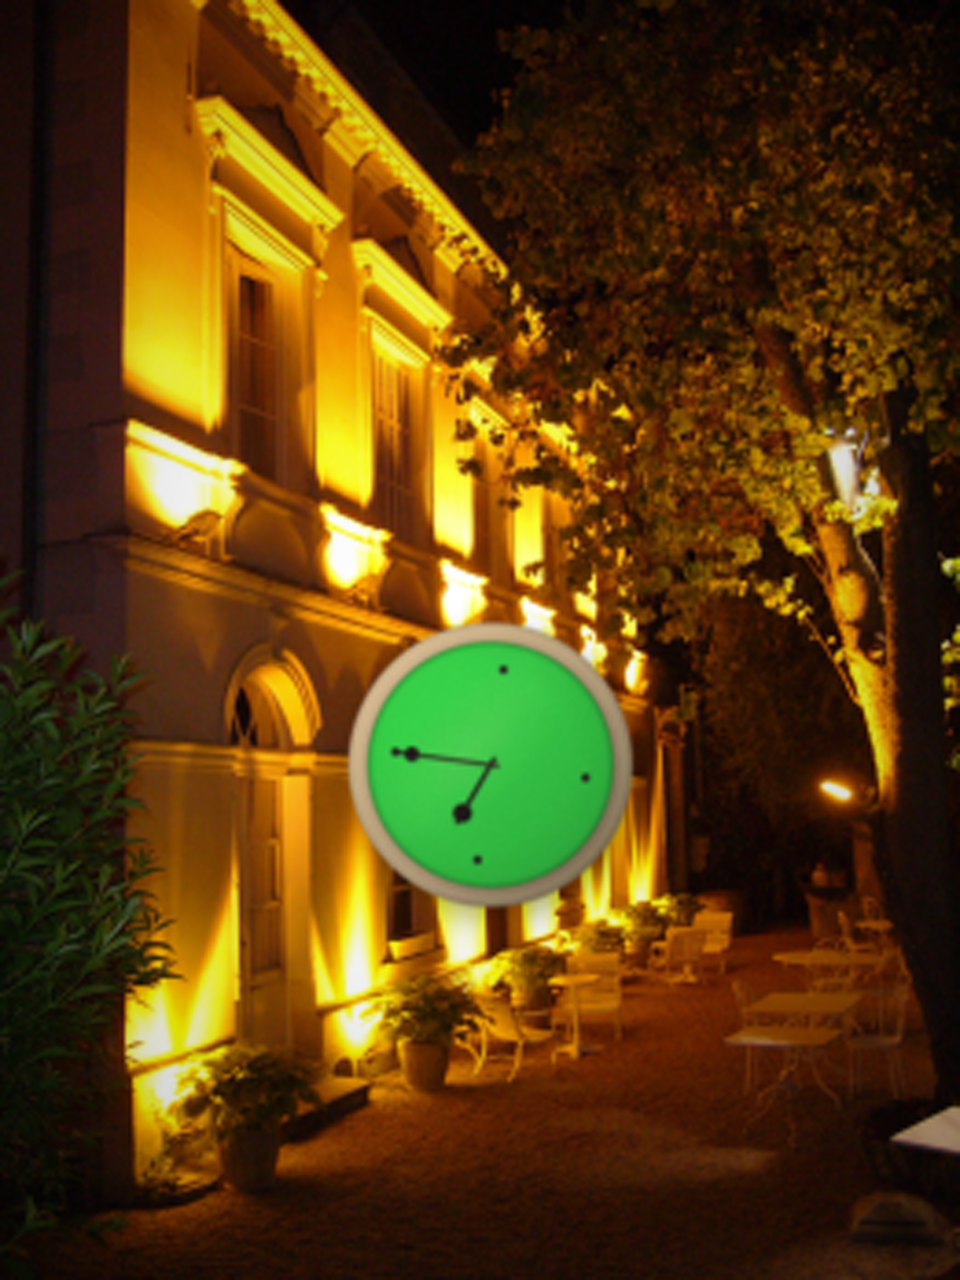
6:45
